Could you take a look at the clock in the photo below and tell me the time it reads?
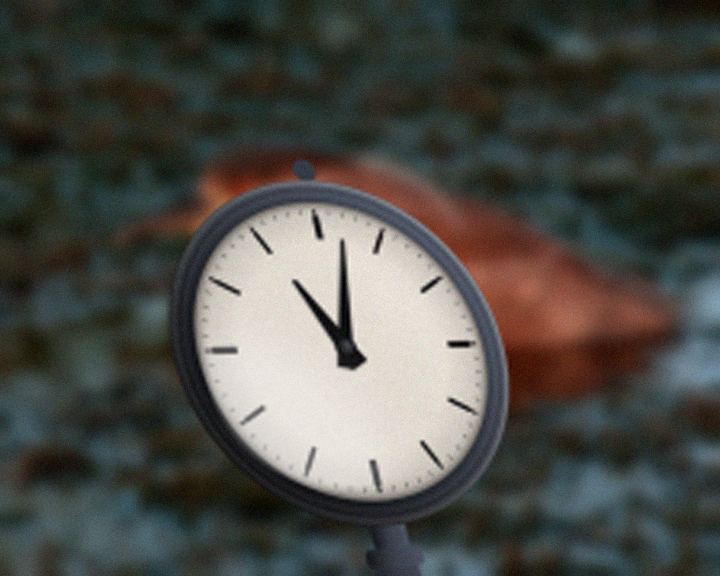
11:02
